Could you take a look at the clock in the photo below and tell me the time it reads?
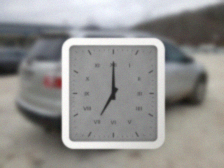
7:00
